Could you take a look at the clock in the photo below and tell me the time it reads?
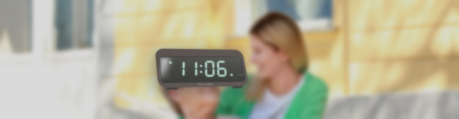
11:06
